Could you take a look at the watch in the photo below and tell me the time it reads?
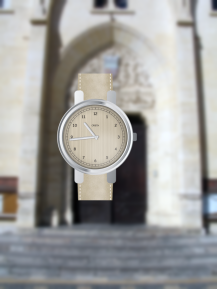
10:44
